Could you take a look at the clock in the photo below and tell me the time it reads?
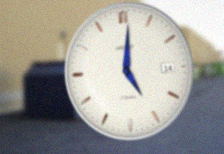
5:01
